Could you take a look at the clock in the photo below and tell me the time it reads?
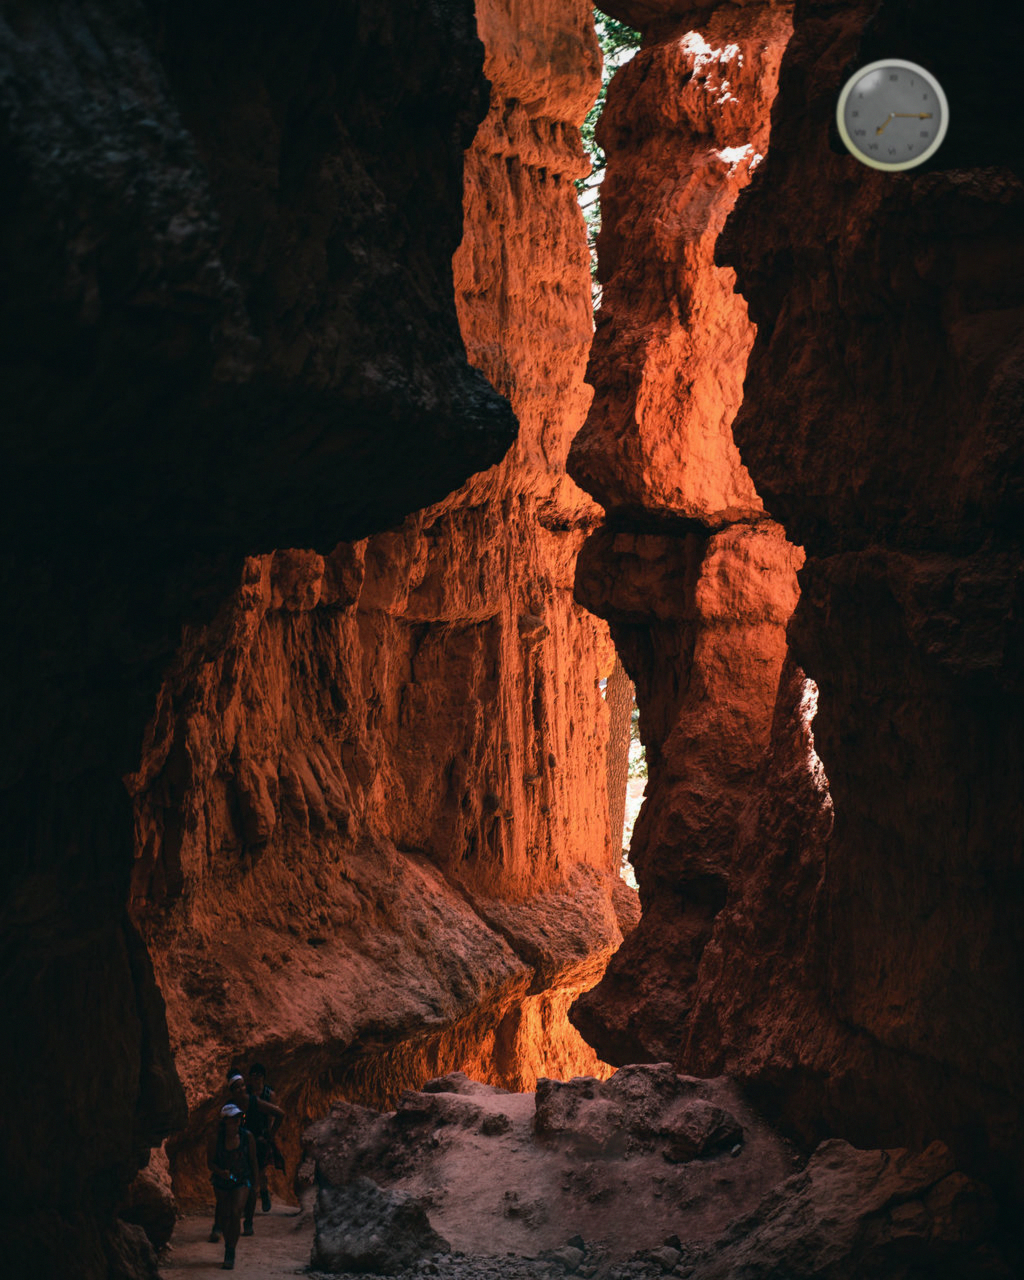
7:15
